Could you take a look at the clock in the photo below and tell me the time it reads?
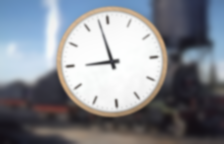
8:58
